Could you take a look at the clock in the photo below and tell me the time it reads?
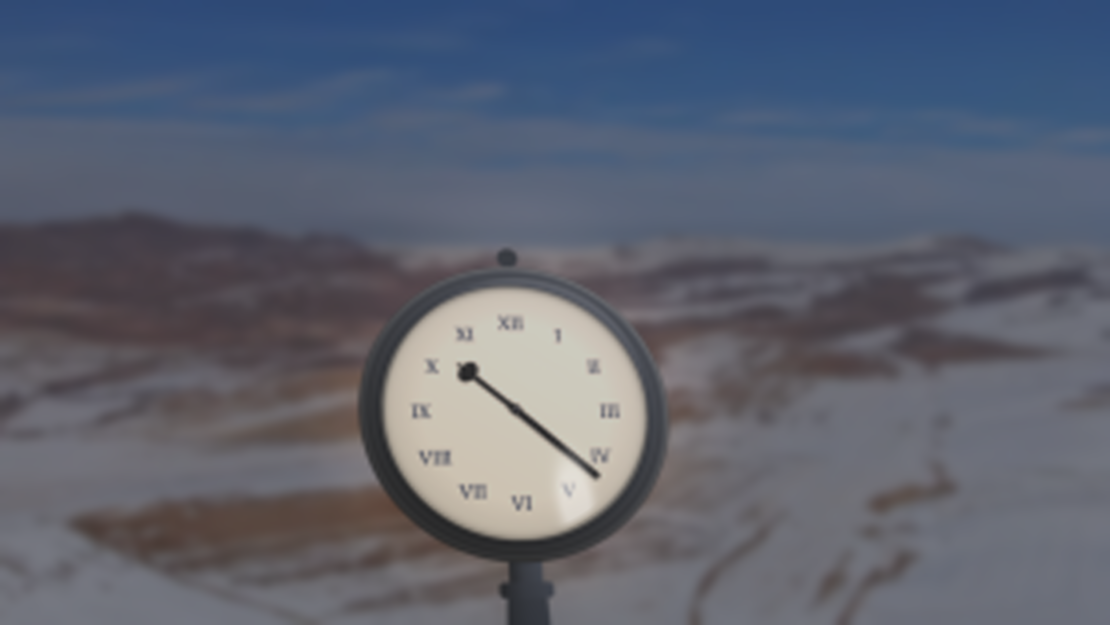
10:22
